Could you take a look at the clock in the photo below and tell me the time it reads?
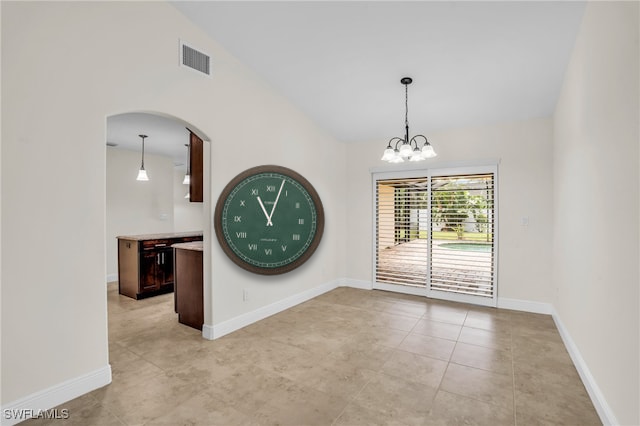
11:03
